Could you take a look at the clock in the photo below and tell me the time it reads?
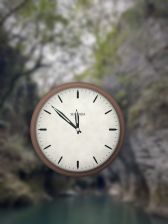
11:52
